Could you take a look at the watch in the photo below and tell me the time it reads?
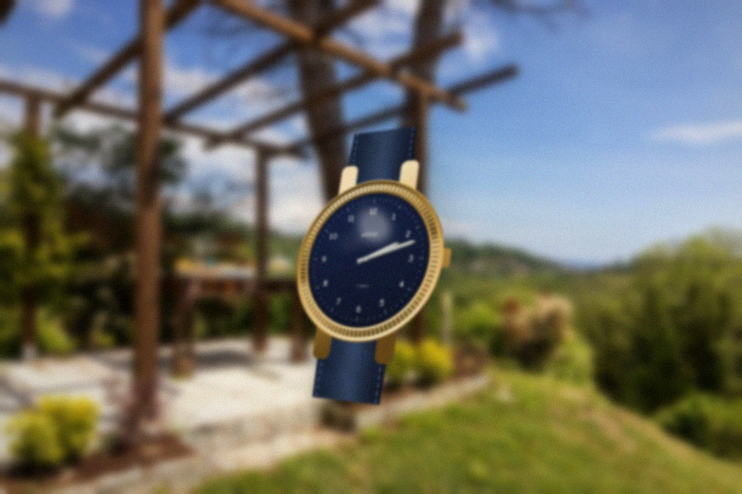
2:12
